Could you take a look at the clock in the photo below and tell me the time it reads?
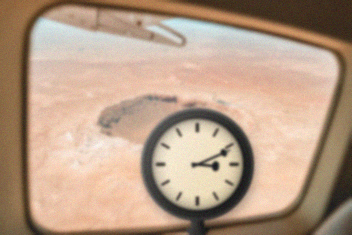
3:11
